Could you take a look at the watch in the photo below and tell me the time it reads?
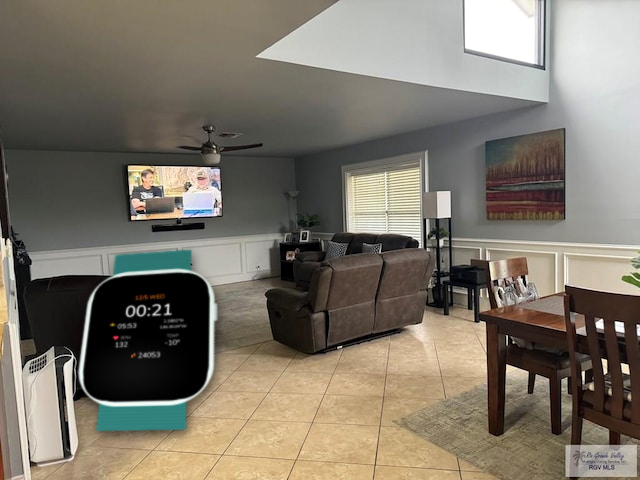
0:21
